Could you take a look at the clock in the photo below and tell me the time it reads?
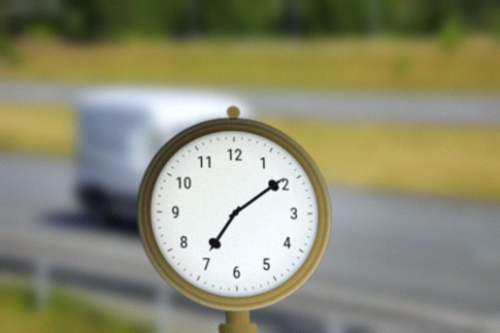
7:09
